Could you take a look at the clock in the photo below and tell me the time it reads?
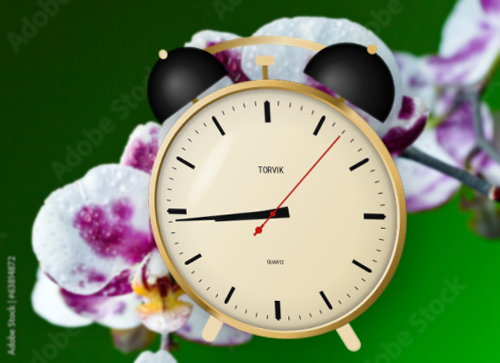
8:44:07
